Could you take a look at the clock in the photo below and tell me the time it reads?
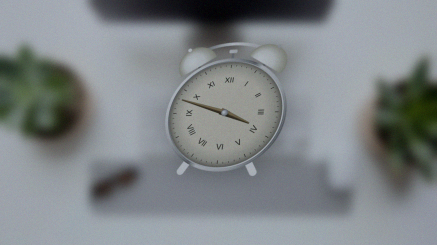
3:48
